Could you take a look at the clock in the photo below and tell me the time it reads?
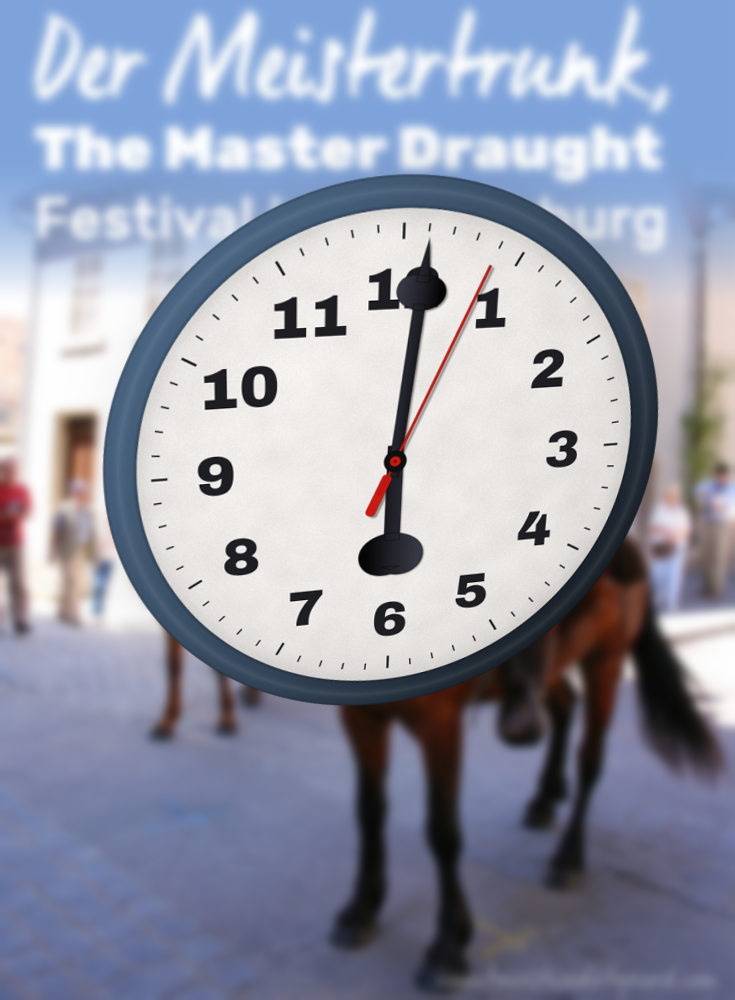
6:01:04
